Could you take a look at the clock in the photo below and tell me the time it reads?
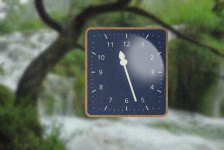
11:27
